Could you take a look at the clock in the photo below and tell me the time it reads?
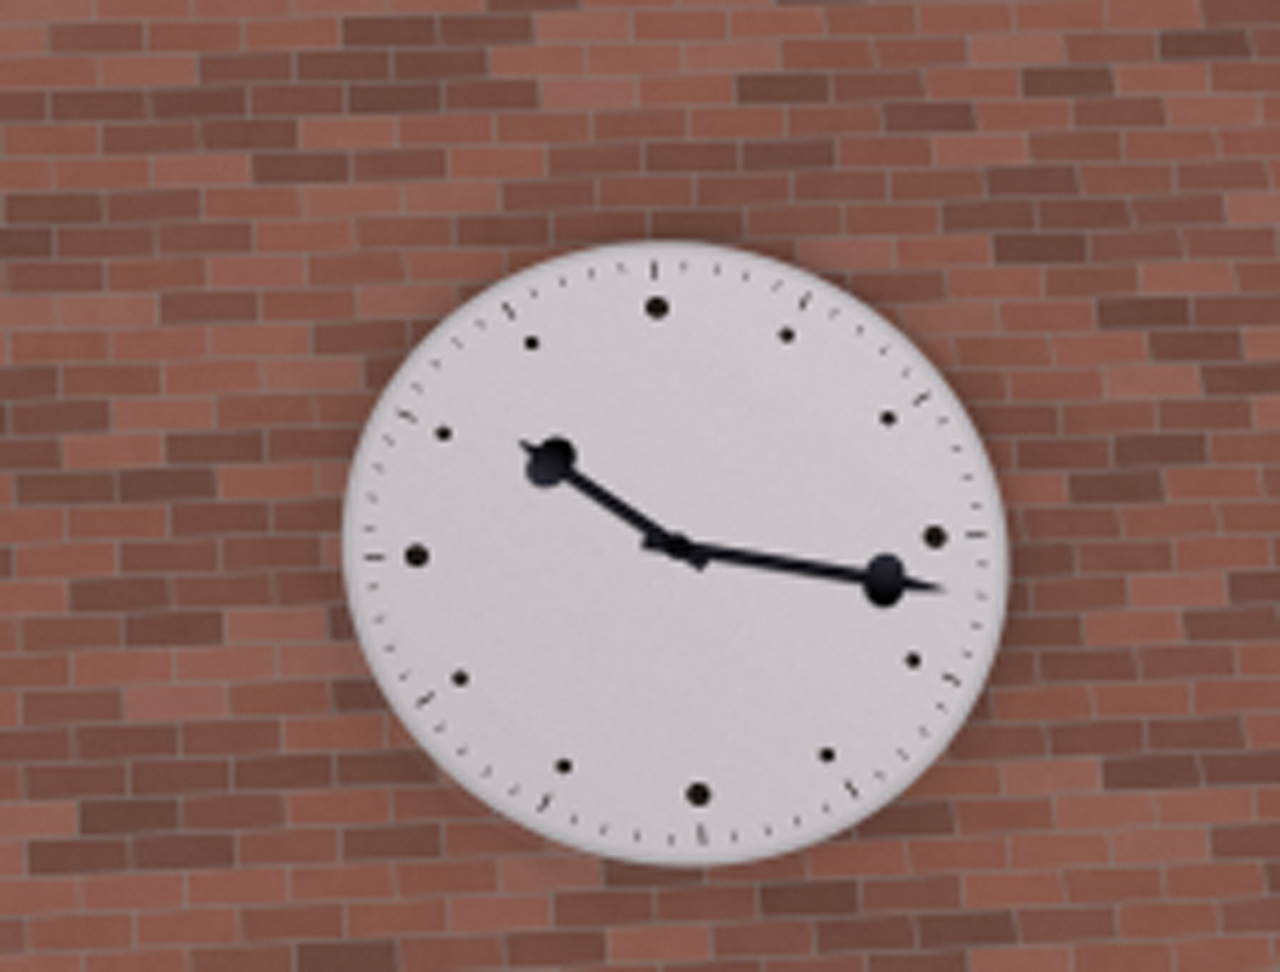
10:17
